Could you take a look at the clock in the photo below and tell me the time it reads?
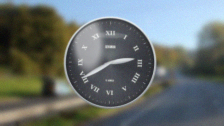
2:40
